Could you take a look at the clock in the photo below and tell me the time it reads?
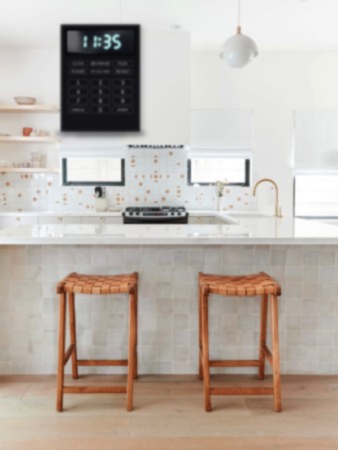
11:35
